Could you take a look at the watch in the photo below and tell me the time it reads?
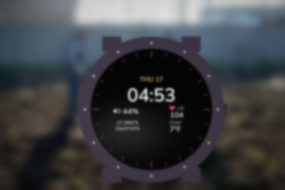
4:53
